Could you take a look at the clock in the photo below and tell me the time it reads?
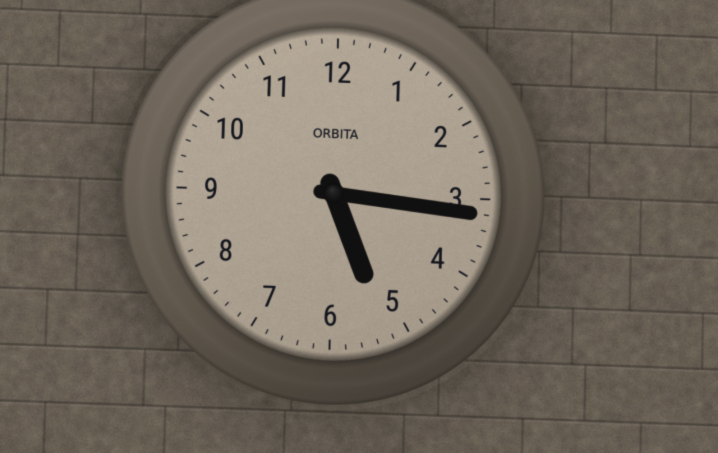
5:16
